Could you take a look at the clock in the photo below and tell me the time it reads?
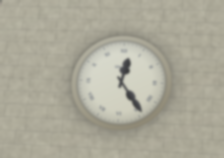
12:24
